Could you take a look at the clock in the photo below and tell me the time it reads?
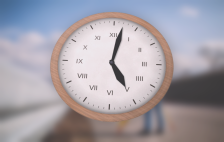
5:02
